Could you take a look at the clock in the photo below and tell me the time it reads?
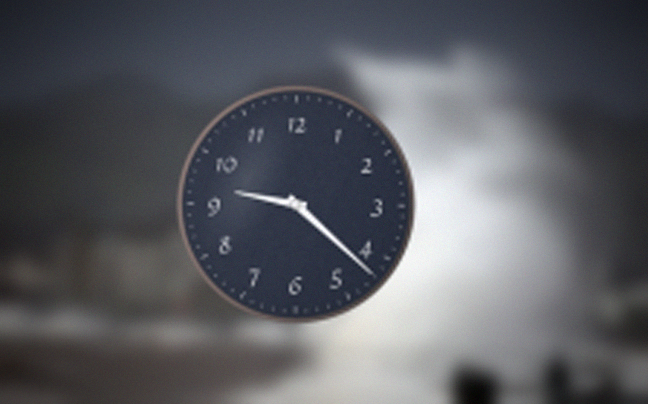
9:22
